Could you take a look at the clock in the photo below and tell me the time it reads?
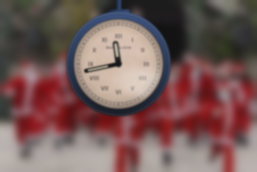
11:43
